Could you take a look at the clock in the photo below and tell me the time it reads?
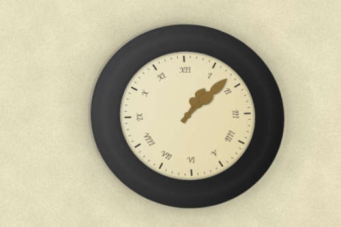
1:08
